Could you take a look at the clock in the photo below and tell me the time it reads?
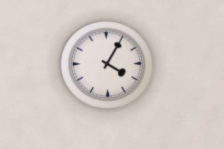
4:05
